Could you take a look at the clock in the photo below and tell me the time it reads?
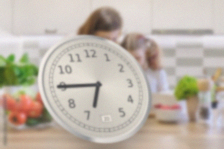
6:45
